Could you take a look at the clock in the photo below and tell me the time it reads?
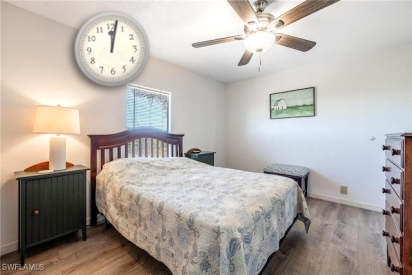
12:02
